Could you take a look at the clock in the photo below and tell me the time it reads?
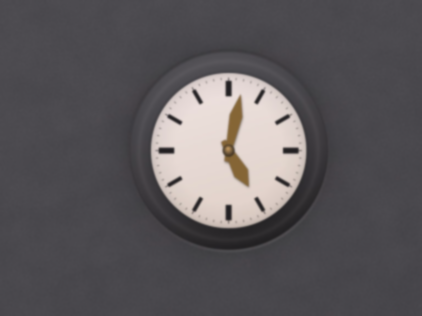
5:02
